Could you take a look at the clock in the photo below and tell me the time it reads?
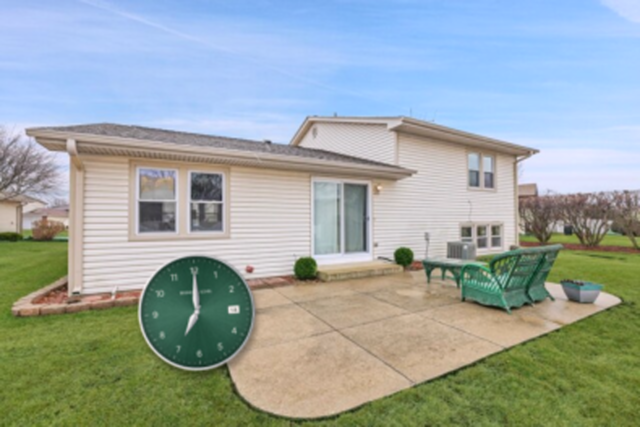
7:00
